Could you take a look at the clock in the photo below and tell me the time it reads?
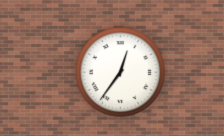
12:36
